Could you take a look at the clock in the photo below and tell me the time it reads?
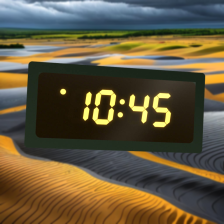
10:45
